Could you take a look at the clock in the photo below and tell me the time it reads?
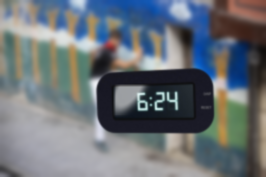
6:24
